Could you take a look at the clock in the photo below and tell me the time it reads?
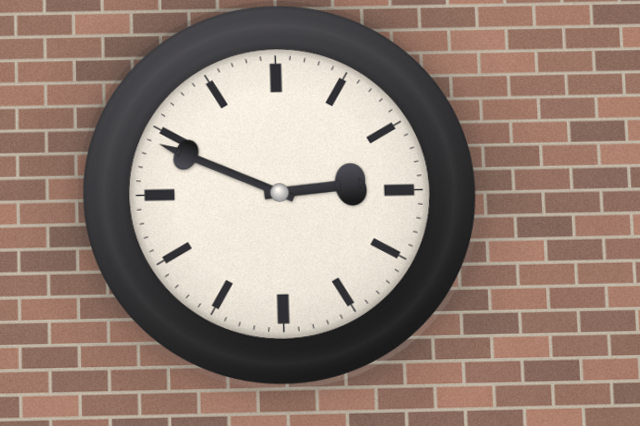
2:49
